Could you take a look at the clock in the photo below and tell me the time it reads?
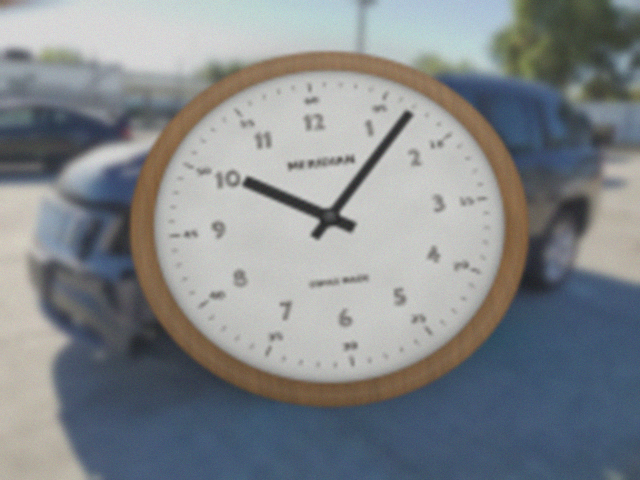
10:07
